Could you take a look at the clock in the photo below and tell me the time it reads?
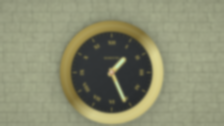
1:26
